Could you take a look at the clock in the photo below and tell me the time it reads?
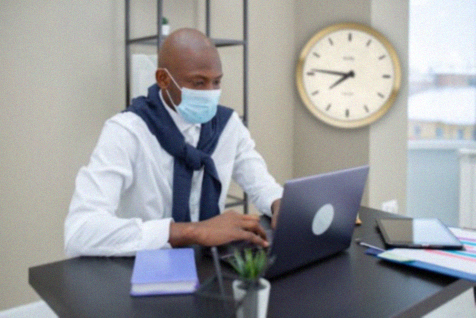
7:46
